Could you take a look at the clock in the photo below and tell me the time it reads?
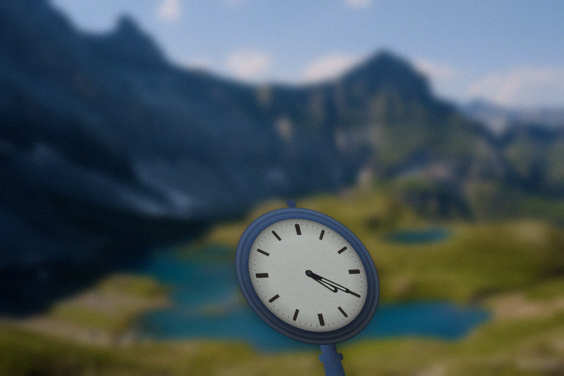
4:20
